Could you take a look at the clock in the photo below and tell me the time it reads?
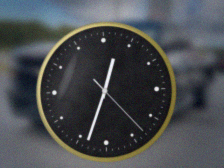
12:33:23
